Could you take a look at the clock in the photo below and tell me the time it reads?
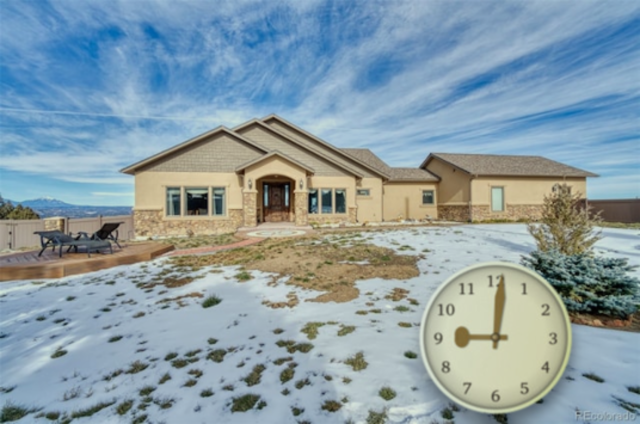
9:01
